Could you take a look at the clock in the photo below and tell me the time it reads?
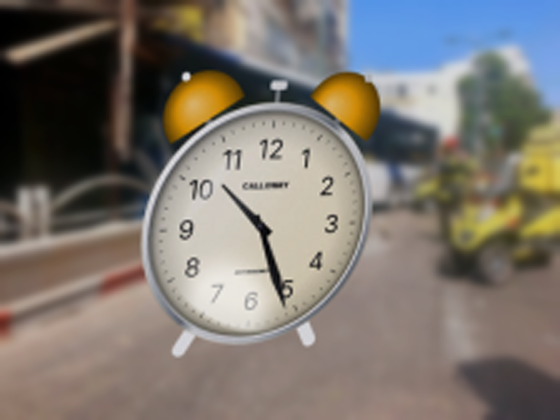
10:26
